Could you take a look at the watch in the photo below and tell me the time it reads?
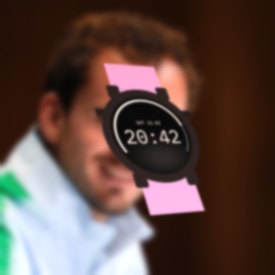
20:42
